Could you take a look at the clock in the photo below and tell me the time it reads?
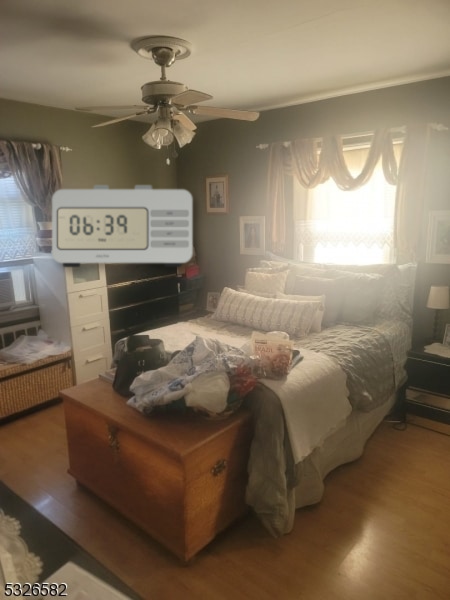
6:39
